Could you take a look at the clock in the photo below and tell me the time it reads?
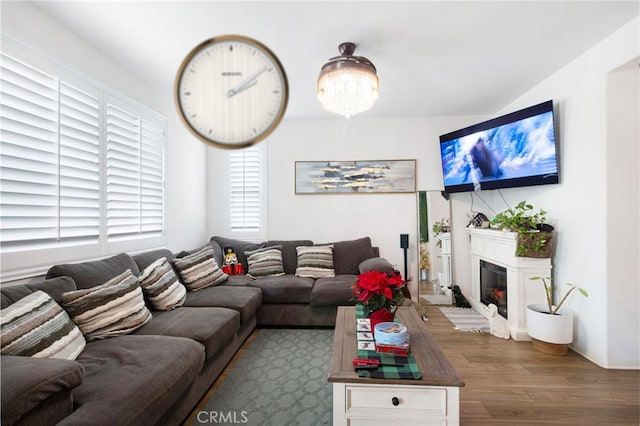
2:09
